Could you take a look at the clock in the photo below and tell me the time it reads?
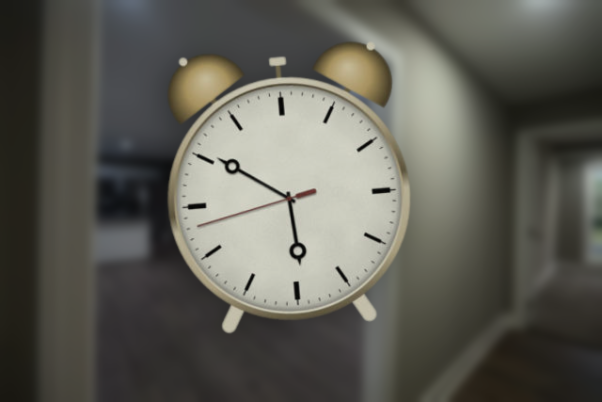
5:50:43
